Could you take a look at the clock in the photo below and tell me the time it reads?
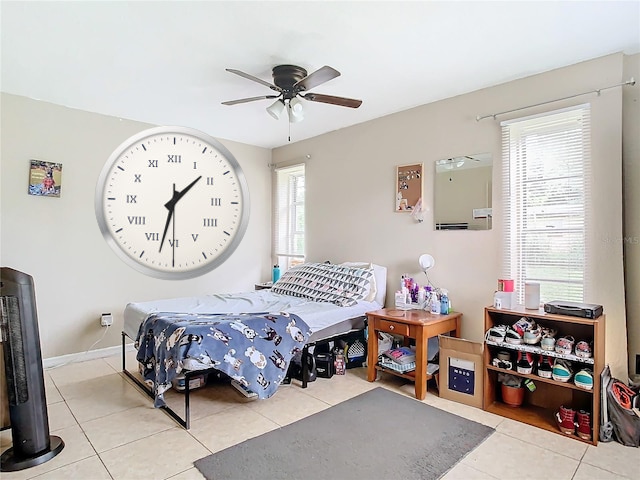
1:32:30
